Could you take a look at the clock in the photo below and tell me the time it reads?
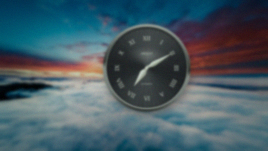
7:10
